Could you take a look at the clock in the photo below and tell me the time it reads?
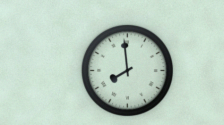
7:59
